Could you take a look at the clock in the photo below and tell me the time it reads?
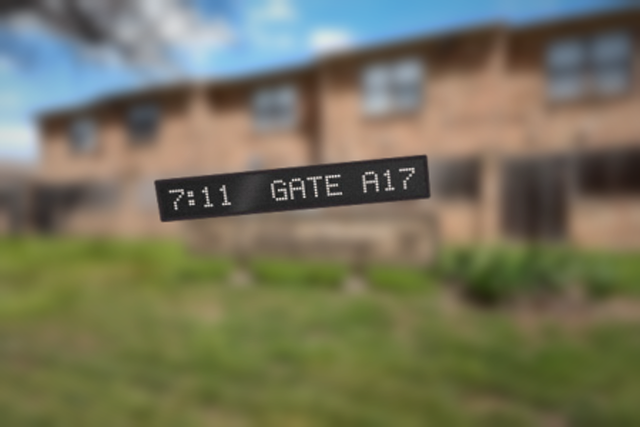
7:11
